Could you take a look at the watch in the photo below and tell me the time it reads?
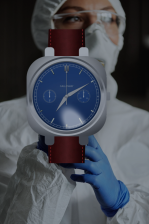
7:10
